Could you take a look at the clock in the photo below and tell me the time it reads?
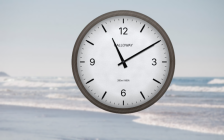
11:10
